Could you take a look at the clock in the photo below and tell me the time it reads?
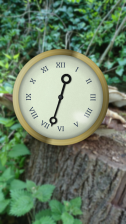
12:33
